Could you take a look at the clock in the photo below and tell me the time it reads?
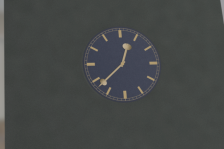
12:38
